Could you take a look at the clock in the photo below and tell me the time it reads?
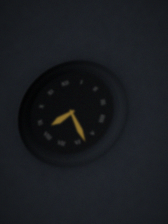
8:28
